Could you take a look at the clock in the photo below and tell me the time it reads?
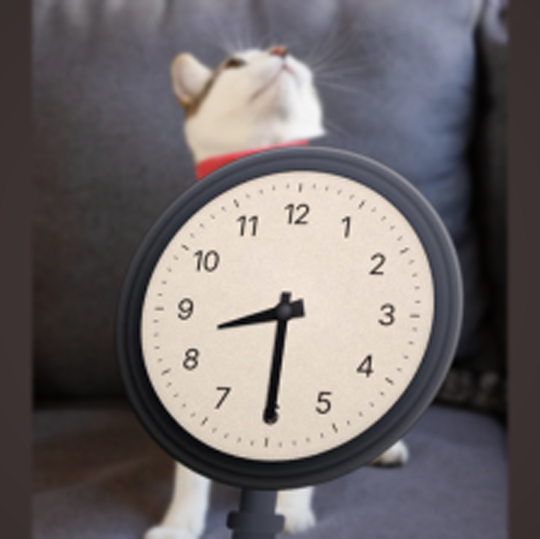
8:30
